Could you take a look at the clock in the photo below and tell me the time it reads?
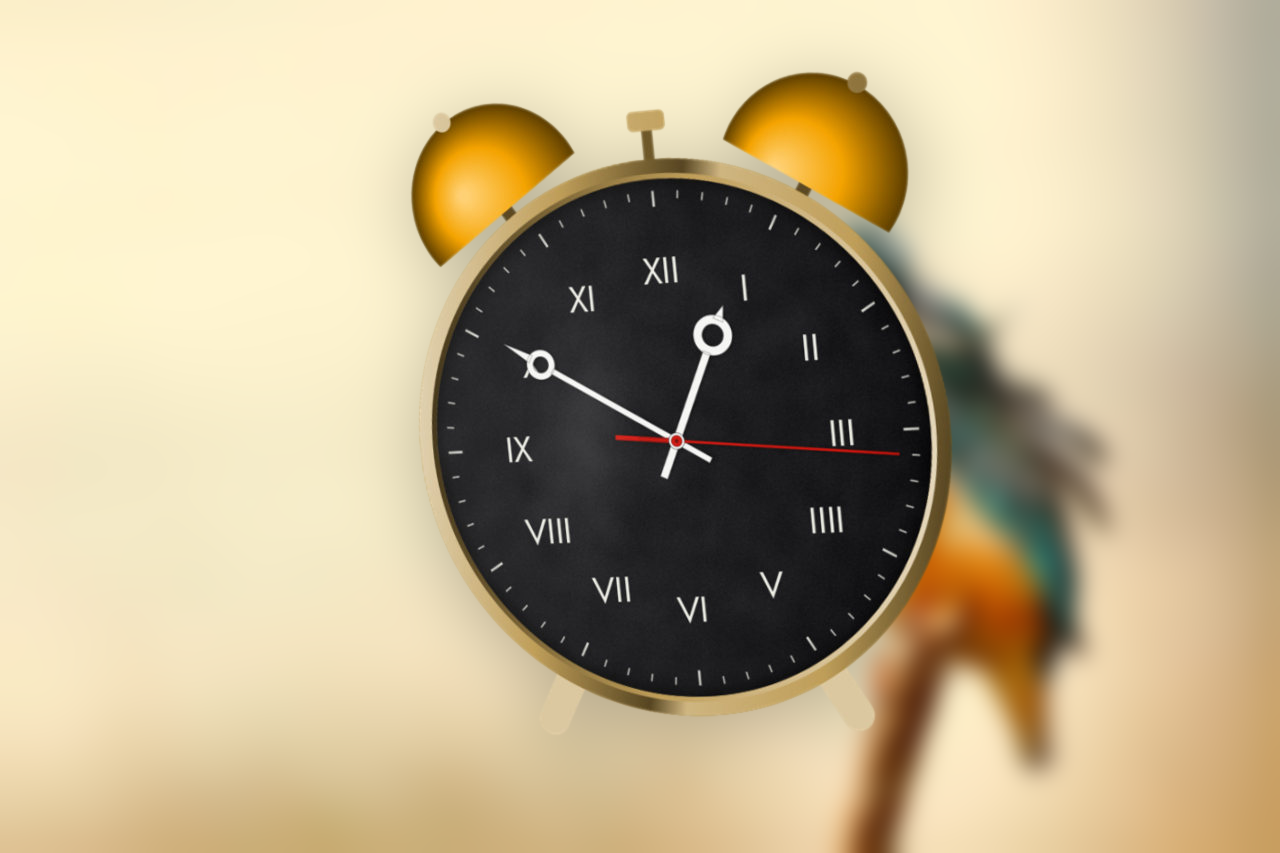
12:50:16
